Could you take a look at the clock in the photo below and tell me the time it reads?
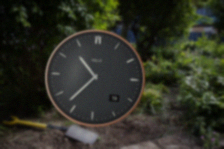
10:37
